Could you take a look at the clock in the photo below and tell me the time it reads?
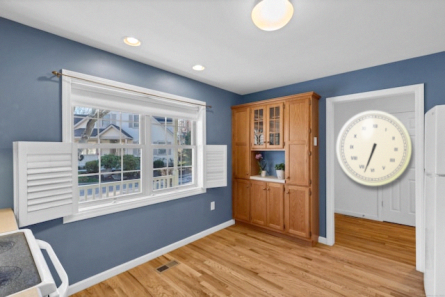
6:33
